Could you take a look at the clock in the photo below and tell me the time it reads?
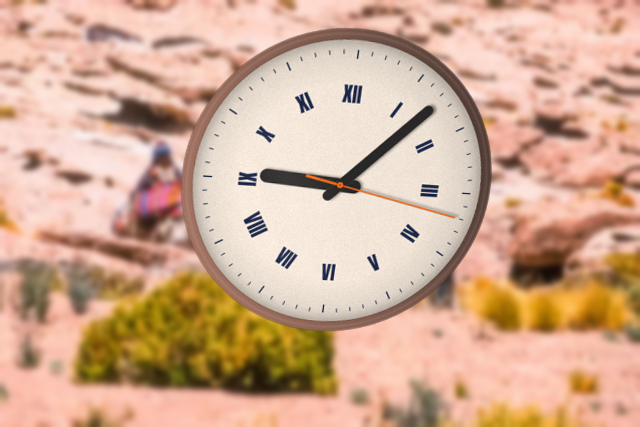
9:07:17
